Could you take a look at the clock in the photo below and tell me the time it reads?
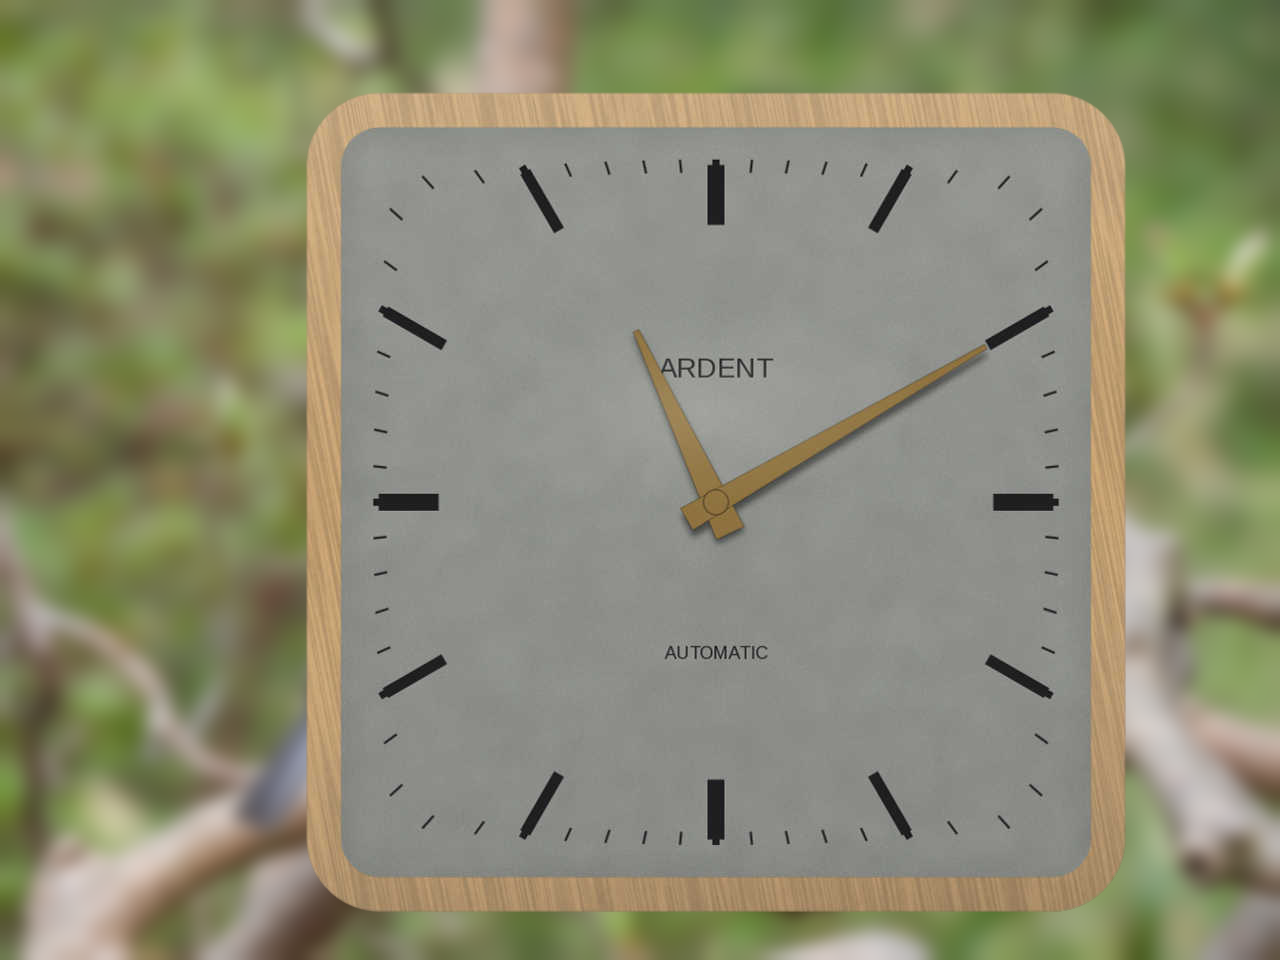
11:10
